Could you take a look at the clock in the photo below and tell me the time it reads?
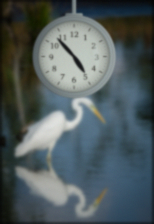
4:53
